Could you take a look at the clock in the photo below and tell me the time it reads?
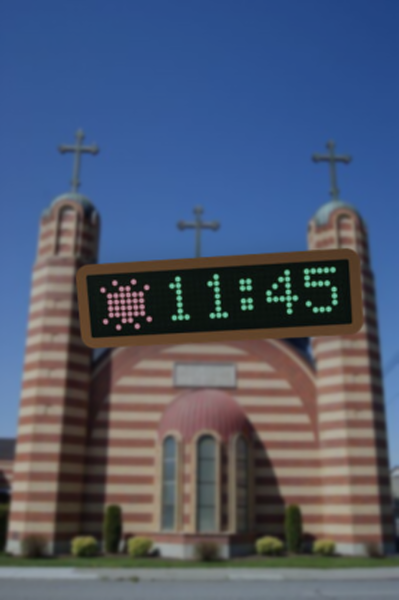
11:45
